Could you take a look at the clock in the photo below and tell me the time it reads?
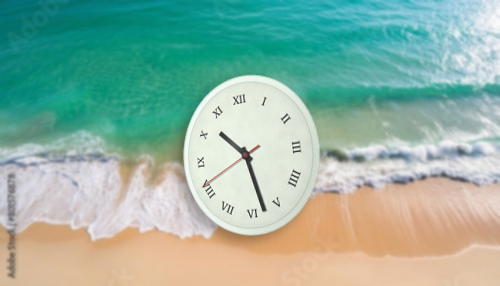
10:27:41
